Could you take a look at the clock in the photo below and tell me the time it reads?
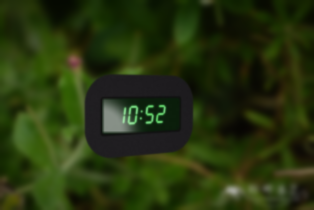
10:52
